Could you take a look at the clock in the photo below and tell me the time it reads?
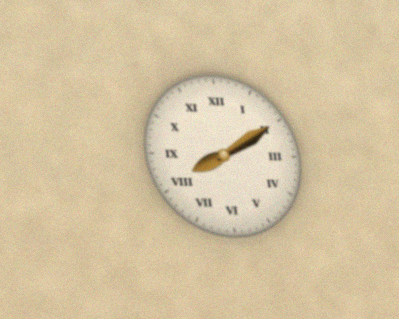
8:10
